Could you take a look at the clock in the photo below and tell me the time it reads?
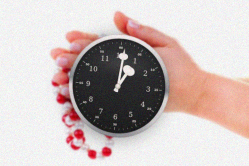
1:01
